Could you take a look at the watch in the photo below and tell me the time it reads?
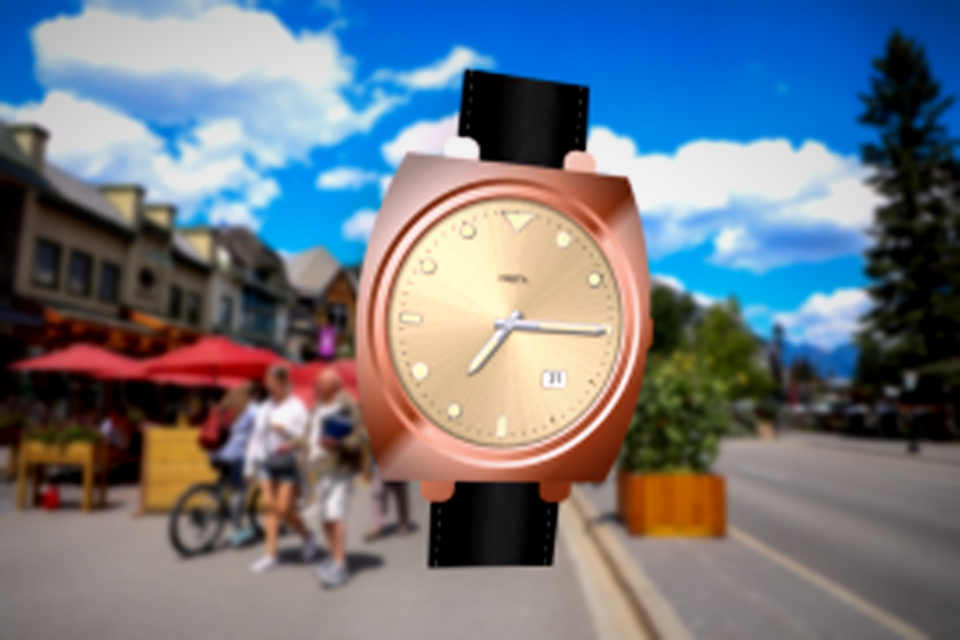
7:15
